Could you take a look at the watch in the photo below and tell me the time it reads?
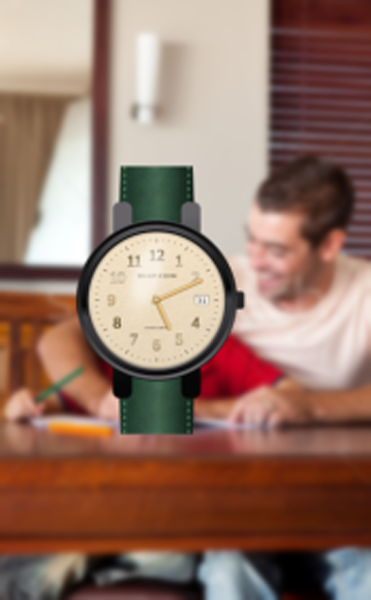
5:11
